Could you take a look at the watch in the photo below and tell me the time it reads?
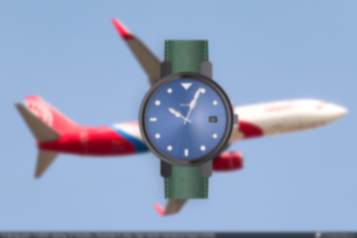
10:04
